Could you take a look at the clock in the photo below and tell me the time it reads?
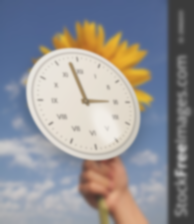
2:58
